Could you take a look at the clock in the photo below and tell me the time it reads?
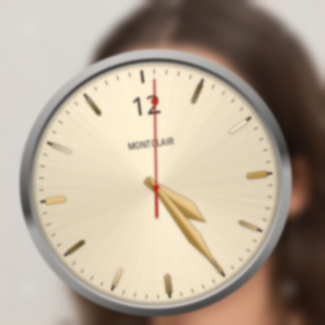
4:25:01
